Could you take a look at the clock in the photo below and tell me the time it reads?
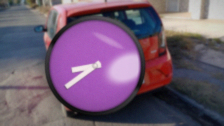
8:39
